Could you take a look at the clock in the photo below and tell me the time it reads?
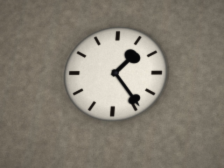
1:24
